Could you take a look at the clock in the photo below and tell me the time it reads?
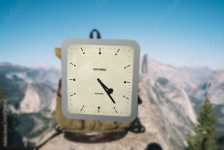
4:24
